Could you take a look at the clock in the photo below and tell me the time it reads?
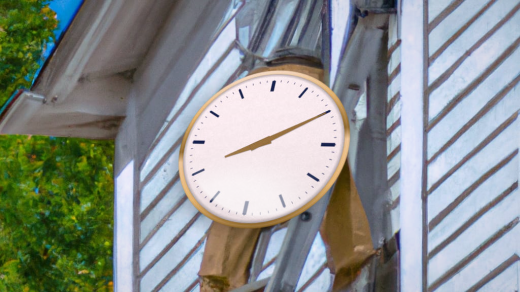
8:10
